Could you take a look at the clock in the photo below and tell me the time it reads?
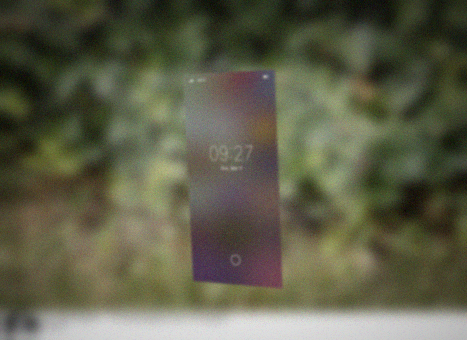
9:27
